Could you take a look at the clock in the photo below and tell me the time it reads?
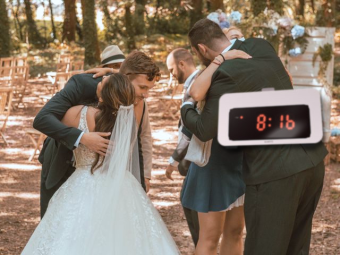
8:16
